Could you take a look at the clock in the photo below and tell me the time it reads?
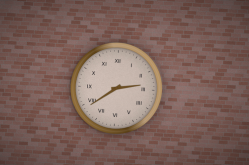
2:39
